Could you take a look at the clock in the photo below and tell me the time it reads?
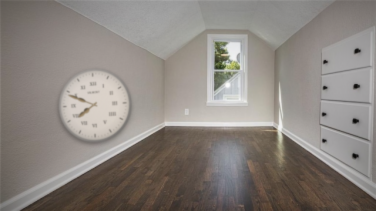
7:49
